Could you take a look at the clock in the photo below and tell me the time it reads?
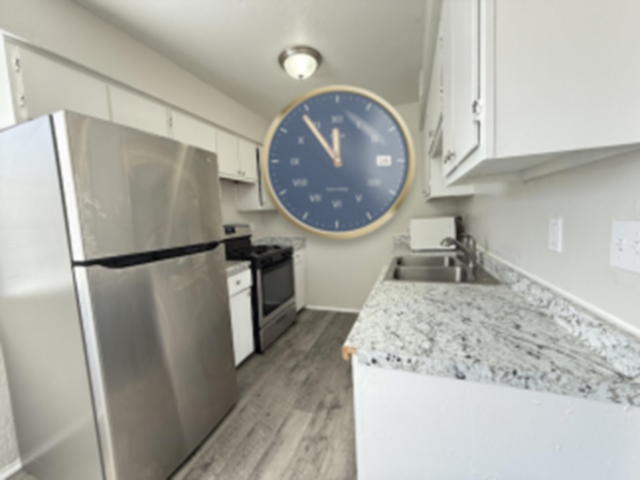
11:54
